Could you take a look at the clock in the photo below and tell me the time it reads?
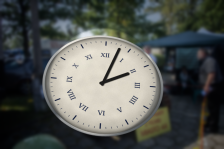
2:03
